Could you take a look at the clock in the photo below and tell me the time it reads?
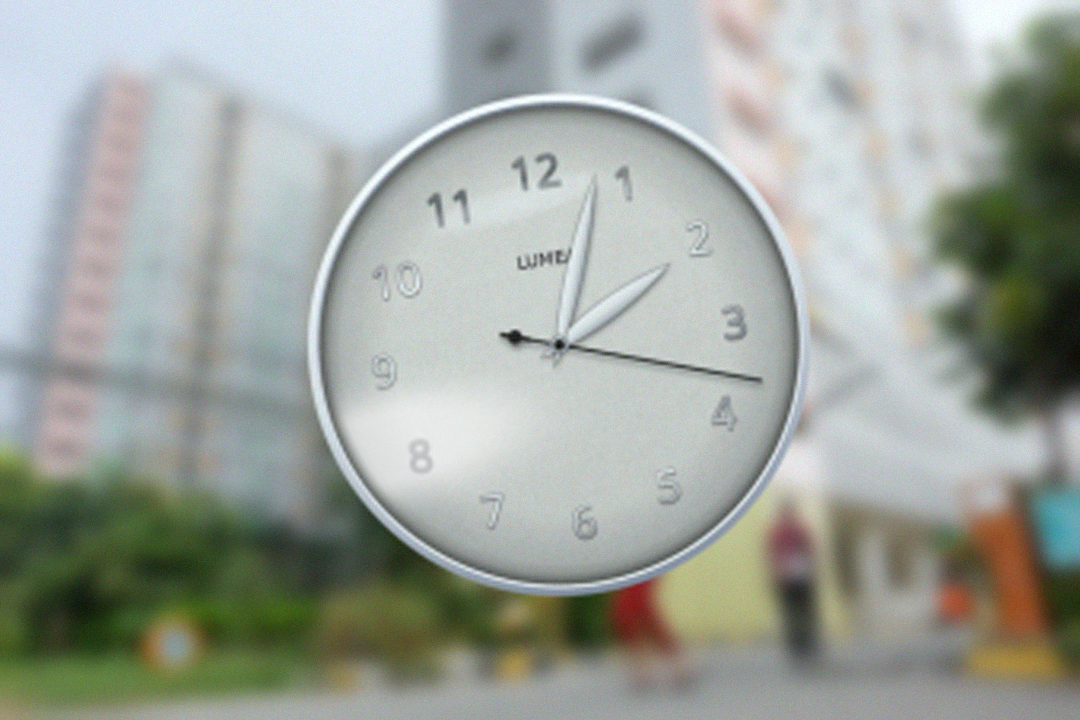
2:03:18
